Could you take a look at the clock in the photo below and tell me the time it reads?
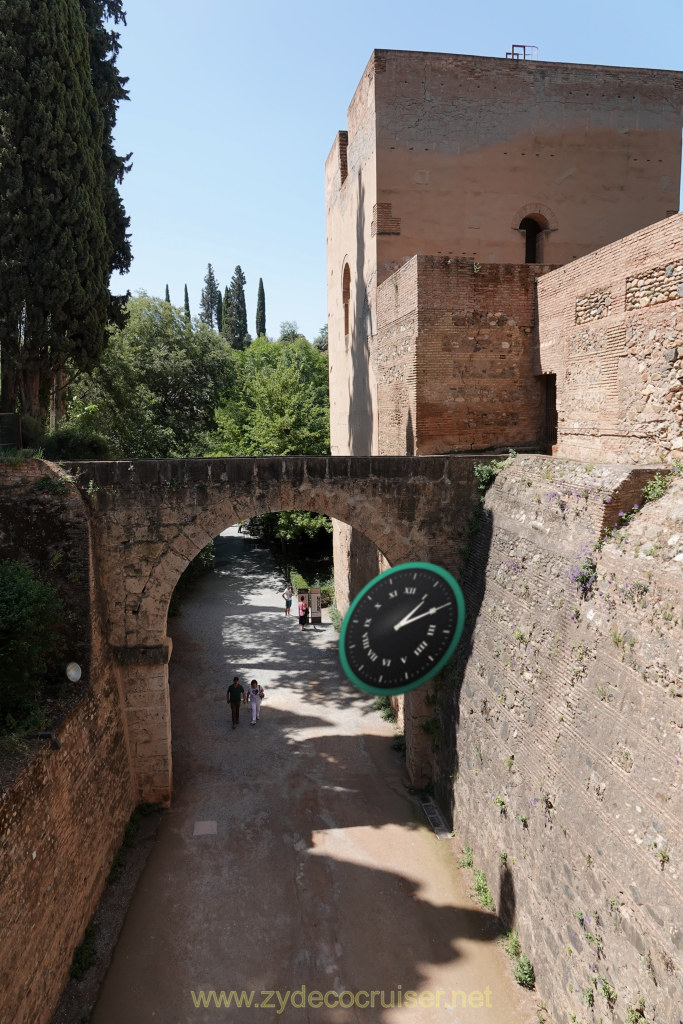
1:10
